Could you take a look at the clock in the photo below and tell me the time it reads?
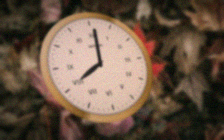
8:01
